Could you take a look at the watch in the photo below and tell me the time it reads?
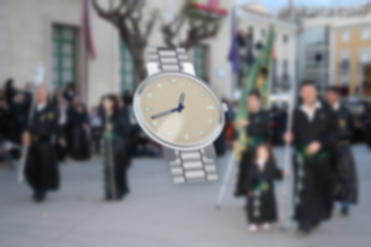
12:42
